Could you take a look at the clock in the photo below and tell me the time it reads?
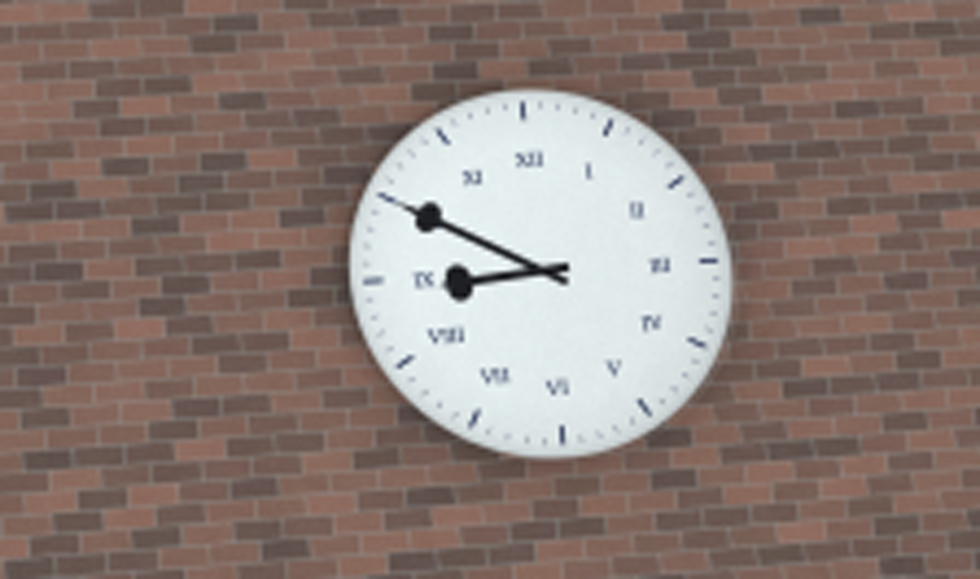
8:50
